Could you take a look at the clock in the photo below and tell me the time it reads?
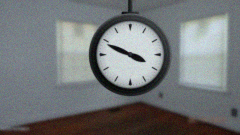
3:49
